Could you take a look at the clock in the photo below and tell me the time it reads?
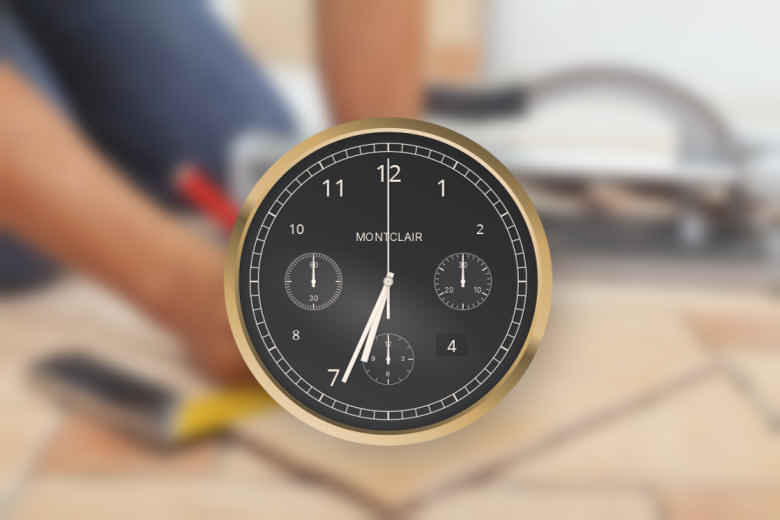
6:34
